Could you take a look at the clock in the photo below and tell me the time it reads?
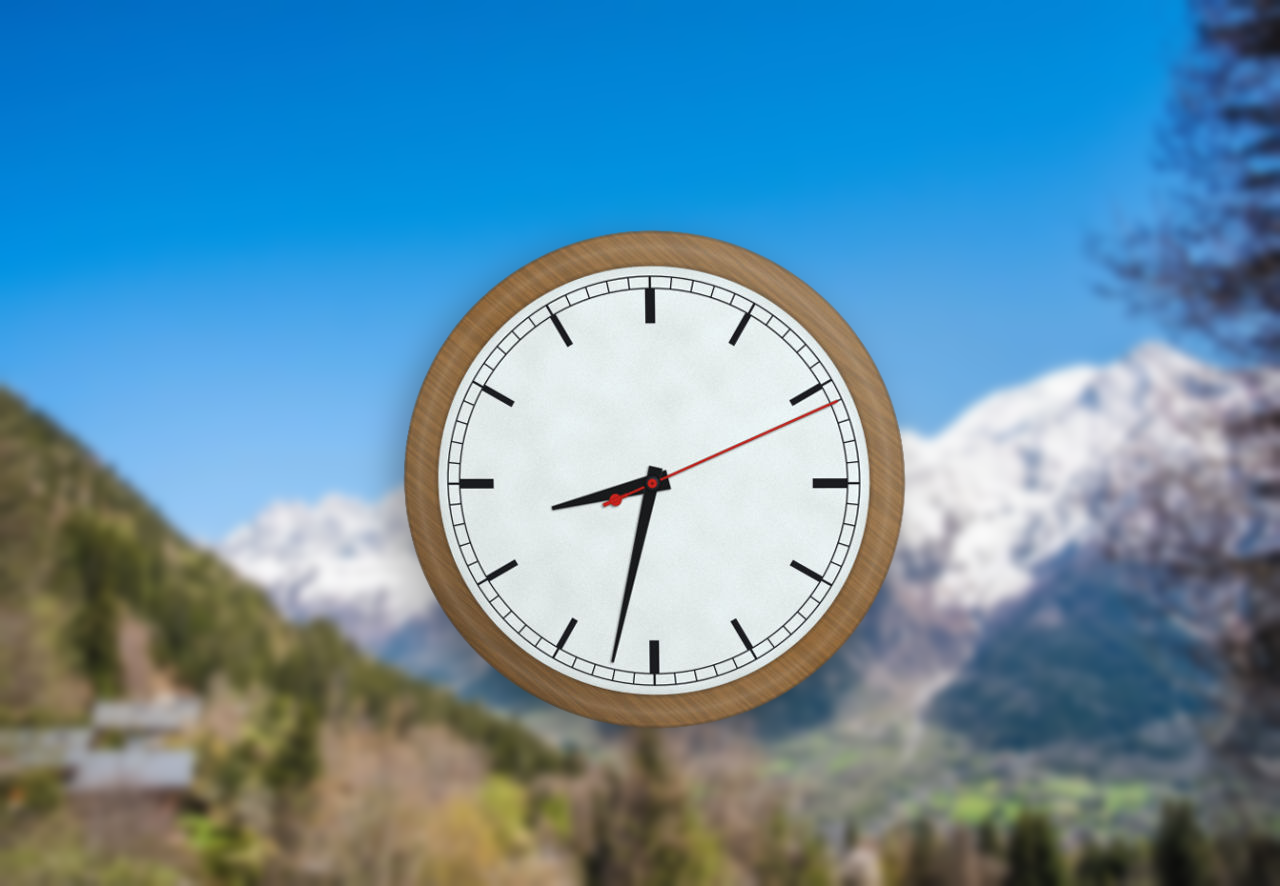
8:32:11
